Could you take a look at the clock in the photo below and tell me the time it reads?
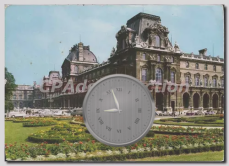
8:57
